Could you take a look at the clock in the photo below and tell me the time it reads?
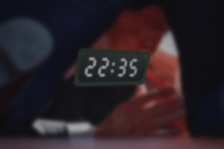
22:35
